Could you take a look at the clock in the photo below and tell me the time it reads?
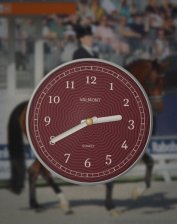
2:40
